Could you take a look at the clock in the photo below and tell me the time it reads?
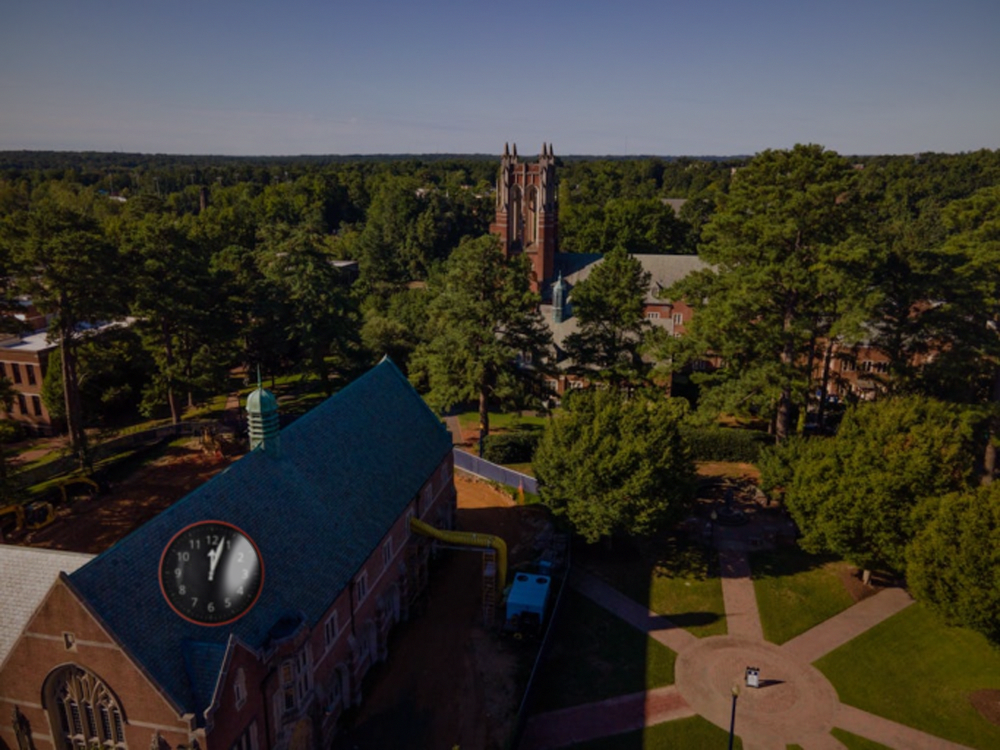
12:03
